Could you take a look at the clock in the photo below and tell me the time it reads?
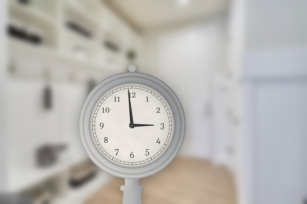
2:59
